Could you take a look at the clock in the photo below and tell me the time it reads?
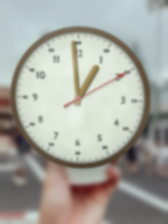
12:59:10
